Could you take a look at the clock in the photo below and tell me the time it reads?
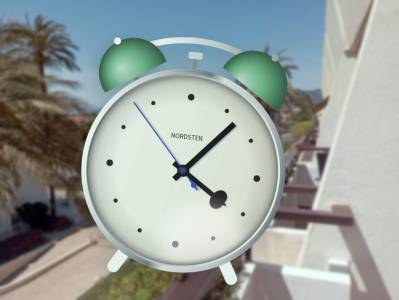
4:06:53
